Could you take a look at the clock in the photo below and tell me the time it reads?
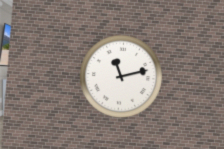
11:12
